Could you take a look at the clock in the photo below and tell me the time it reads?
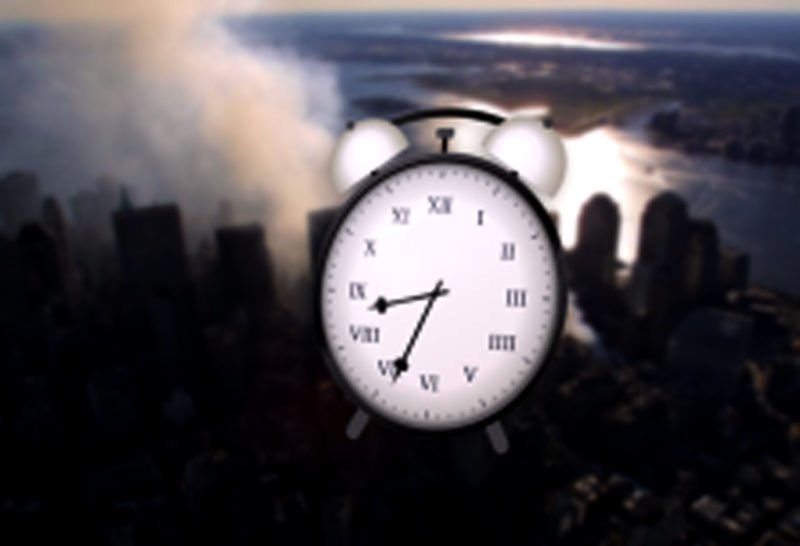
8:34
